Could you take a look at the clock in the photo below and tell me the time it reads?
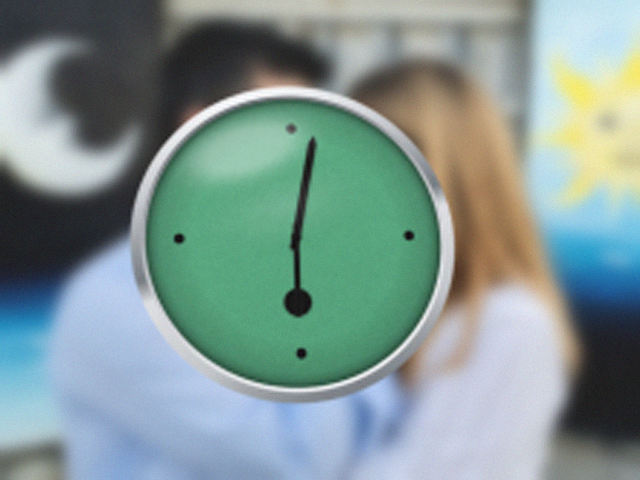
6:02
